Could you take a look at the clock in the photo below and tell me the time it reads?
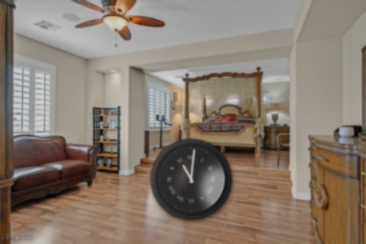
11:01
